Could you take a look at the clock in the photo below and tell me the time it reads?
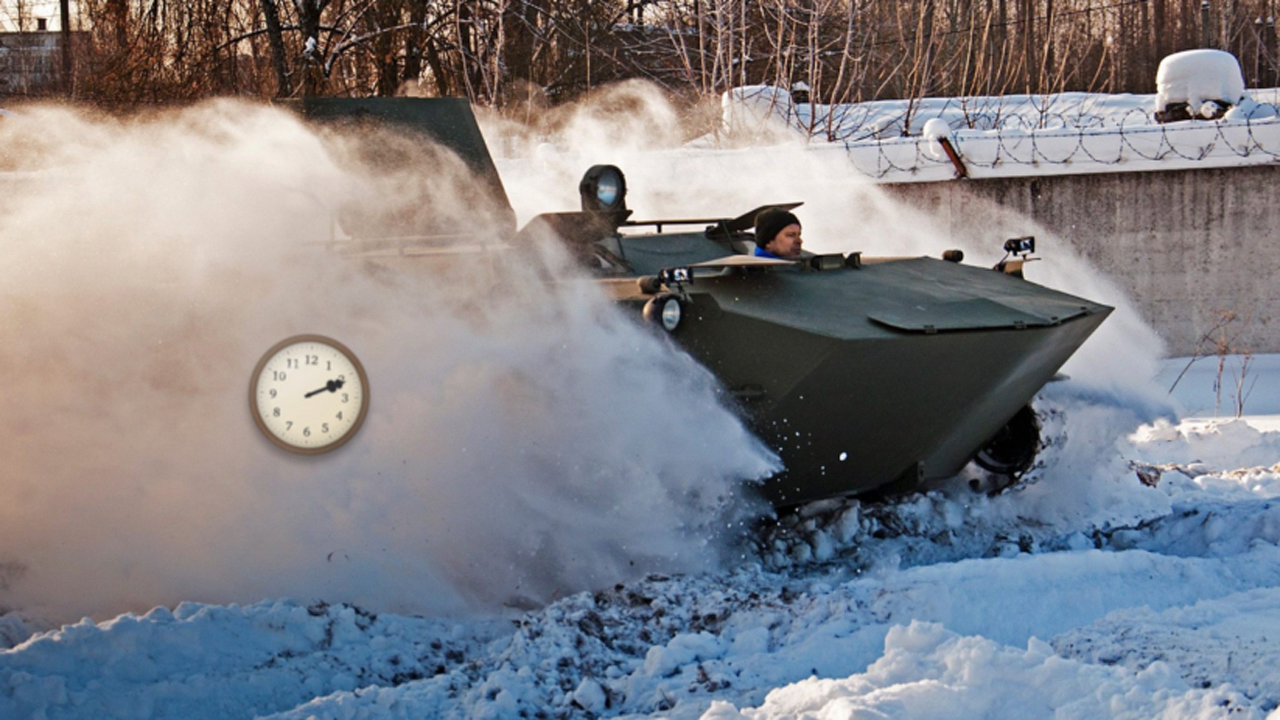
2:11
